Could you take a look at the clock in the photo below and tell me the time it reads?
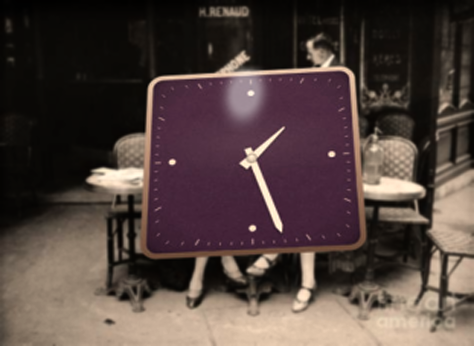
1:27
